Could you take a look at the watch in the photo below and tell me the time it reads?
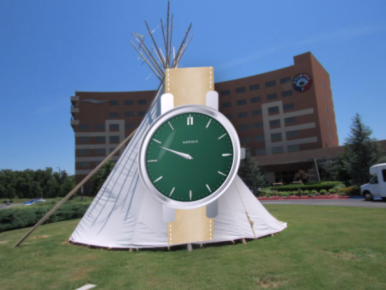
9:49
